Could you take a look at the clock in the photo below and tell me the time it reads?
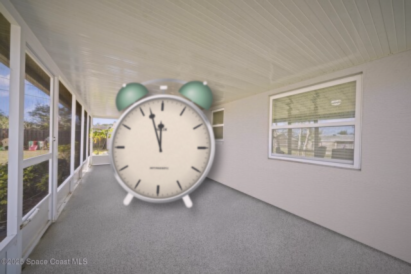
11:57
